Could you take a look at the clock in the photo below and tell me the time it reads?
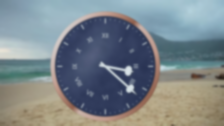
3:22
